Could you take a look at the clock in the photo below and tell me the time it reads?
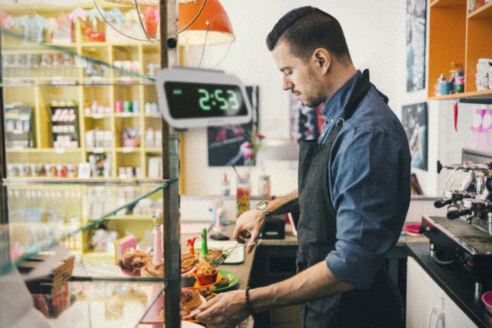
2:53
